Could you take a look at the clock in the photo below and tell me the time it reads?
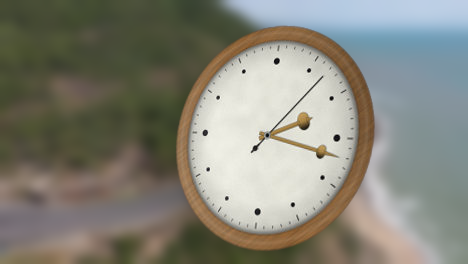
2:17:07
